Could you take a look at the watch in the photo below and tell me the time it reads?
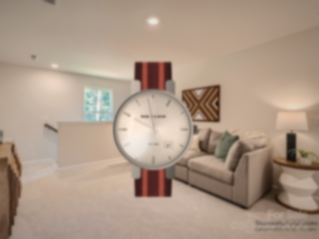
9:58
